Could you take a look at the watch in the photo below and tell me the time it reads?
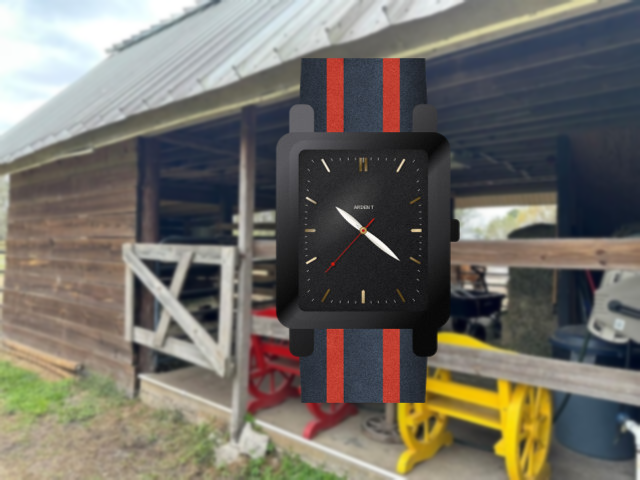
10:21:37
